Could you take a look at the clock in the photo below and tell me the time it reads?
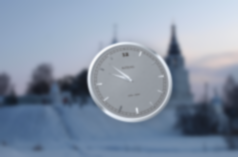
9:53
